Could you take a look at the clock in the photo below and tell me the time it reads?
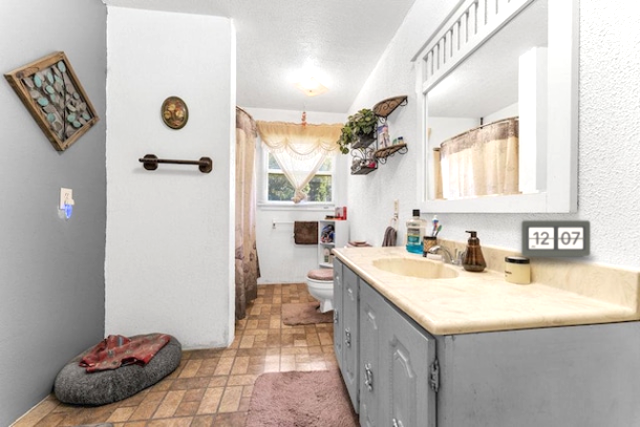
12:07
